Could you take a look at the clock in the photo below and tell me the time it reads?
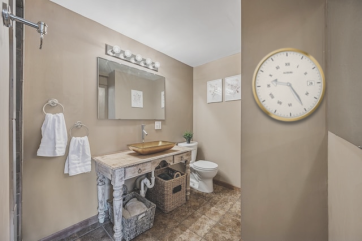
9:25
